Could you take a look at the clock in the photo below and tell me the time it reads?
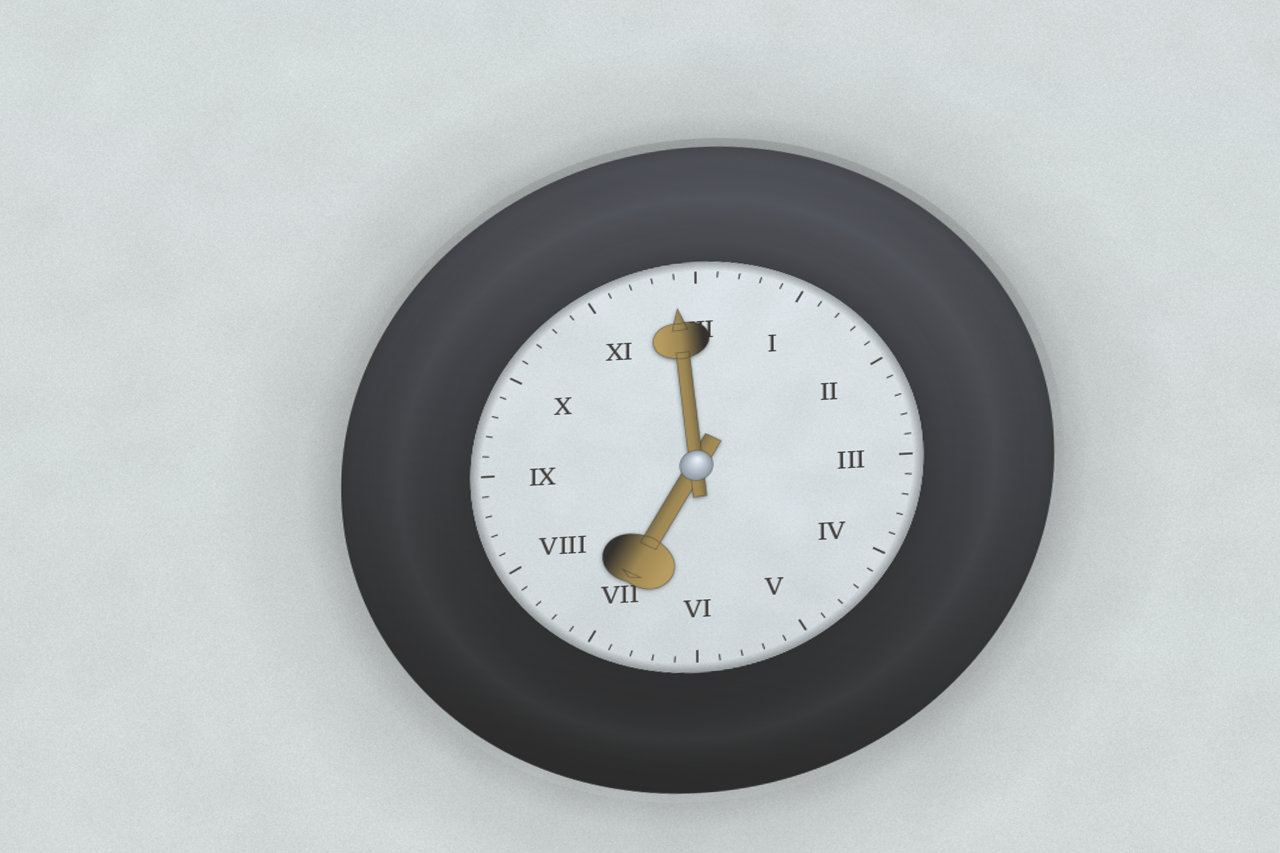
6:59
